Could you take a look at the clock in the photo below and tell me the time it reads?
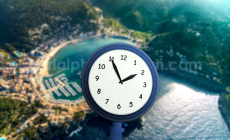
1:55
